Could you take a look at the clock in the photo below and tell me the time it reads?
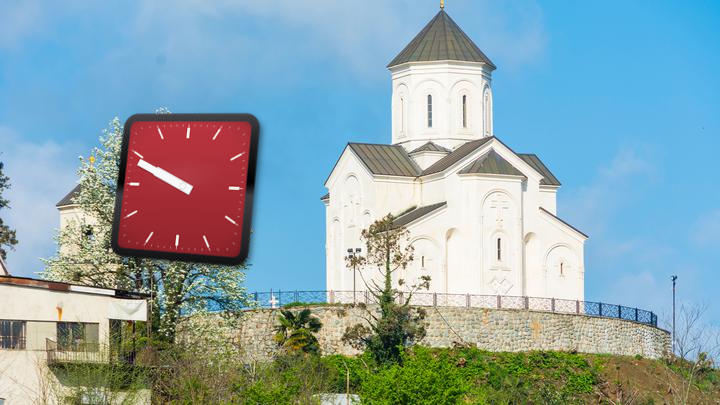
9:49
